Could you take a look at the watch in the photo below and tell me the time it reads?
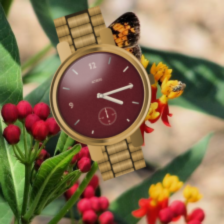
4:15
